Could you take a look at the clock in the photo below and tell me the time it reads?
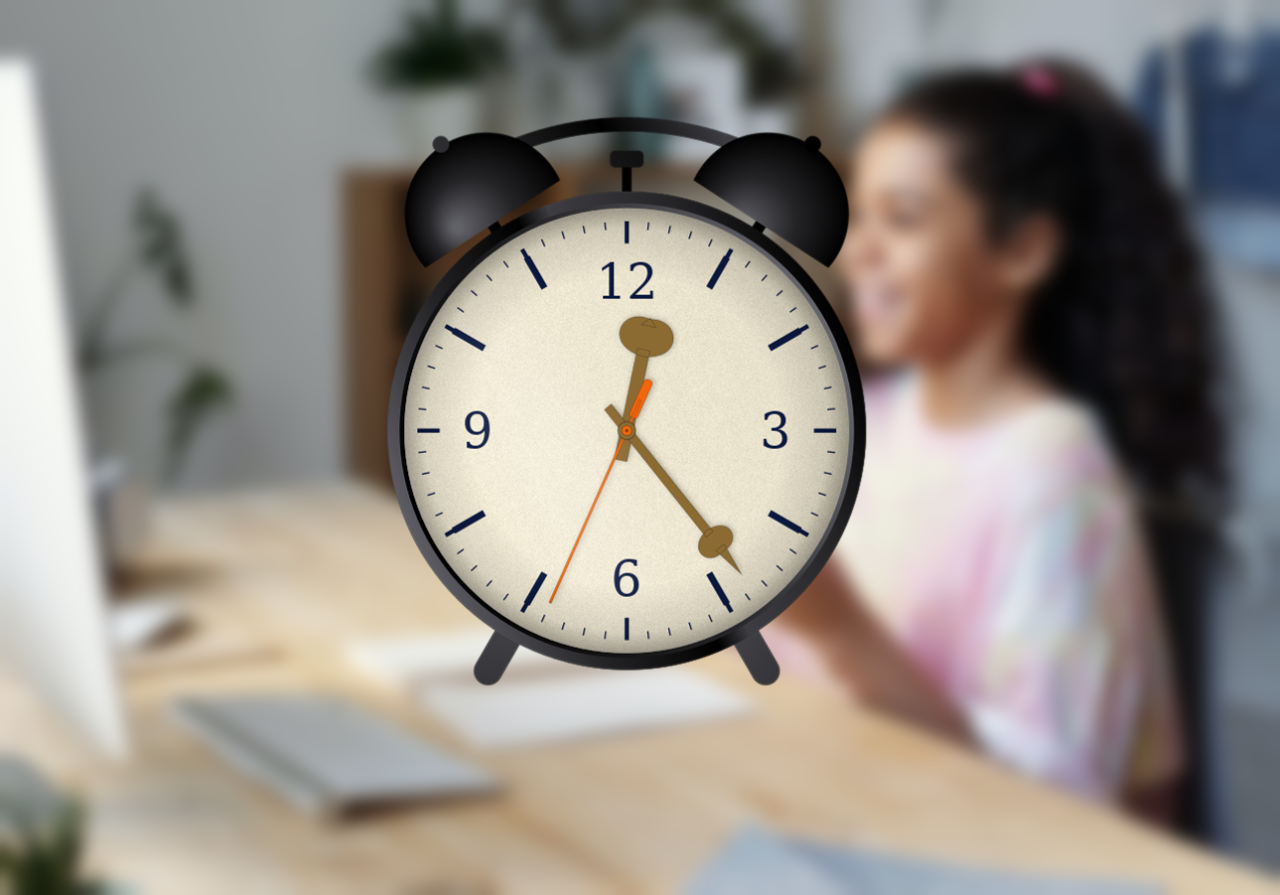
12:23:34
